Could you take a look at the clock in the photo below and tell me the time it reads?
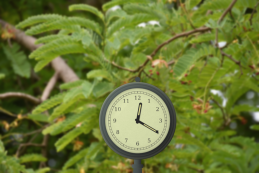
12:20
